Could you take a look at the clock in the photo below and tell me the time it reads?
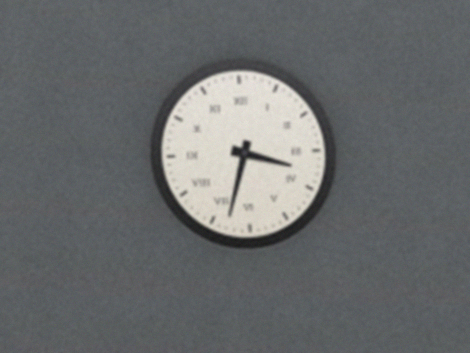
3:33
